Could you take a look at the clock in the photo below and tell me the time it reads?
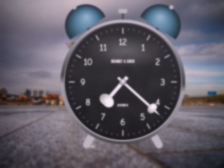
7:22
